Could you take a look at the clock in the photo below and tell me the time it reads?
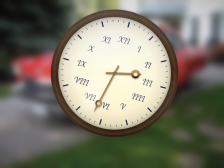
2:32
